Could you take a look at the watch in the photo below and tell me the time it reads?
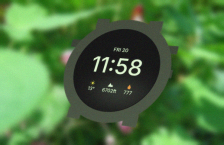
11:58
